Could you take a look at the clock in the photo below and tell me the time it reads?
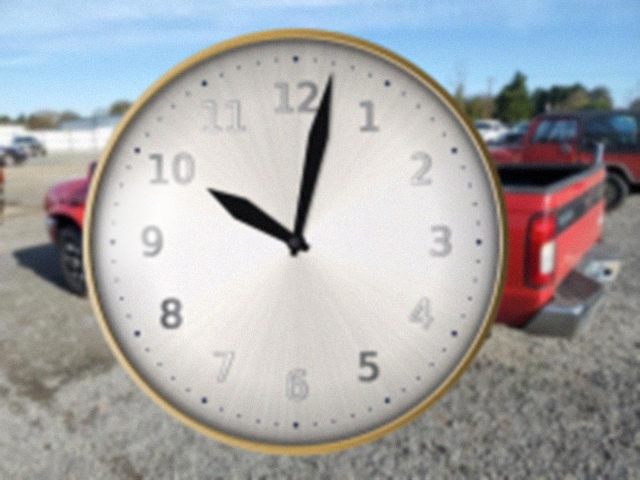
10:02
